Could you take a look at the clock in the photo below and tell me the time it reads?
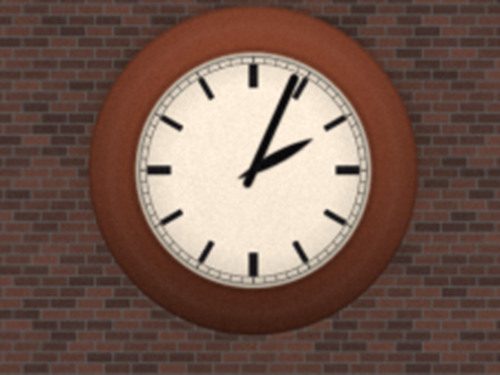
2:04
